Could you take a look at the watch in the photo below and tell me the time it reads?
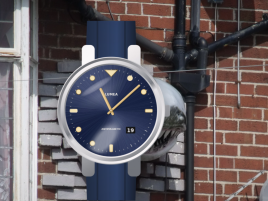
11:08
